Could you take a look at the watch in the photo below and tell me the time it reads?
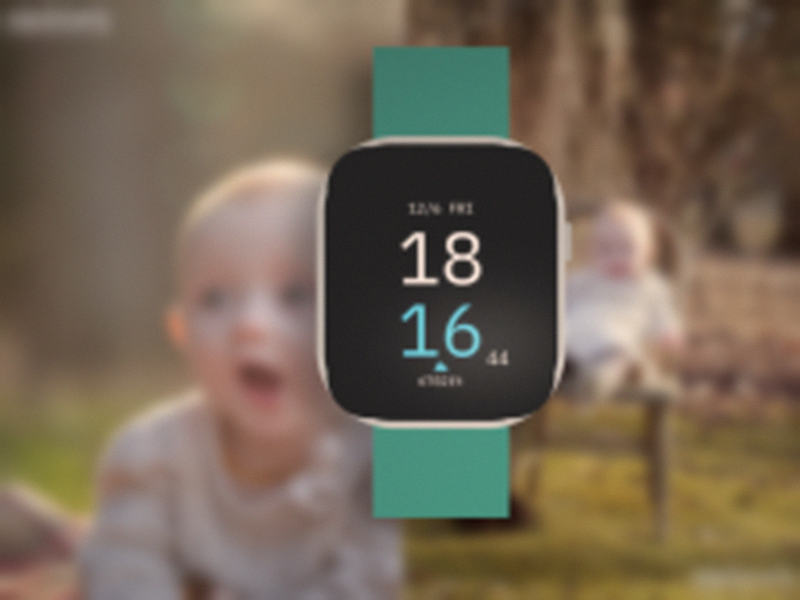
18:16
